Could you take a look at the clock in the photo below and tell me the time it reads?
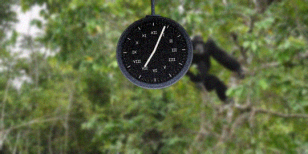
7:04
